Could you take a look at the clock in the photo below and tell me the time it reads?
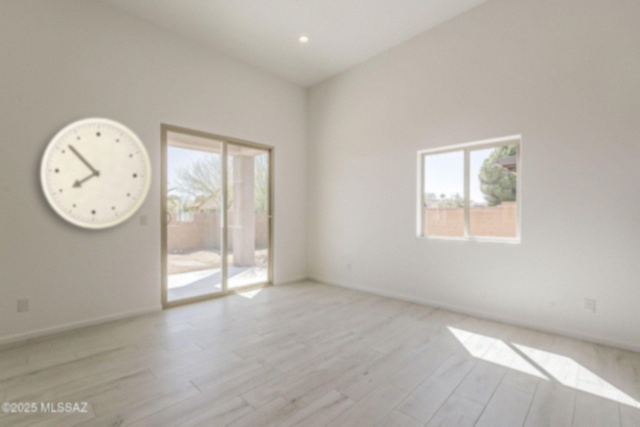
7:52
